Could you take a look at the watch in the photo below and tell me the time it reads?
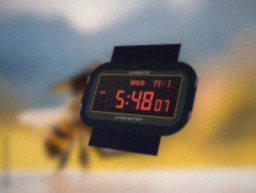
5:48:07
